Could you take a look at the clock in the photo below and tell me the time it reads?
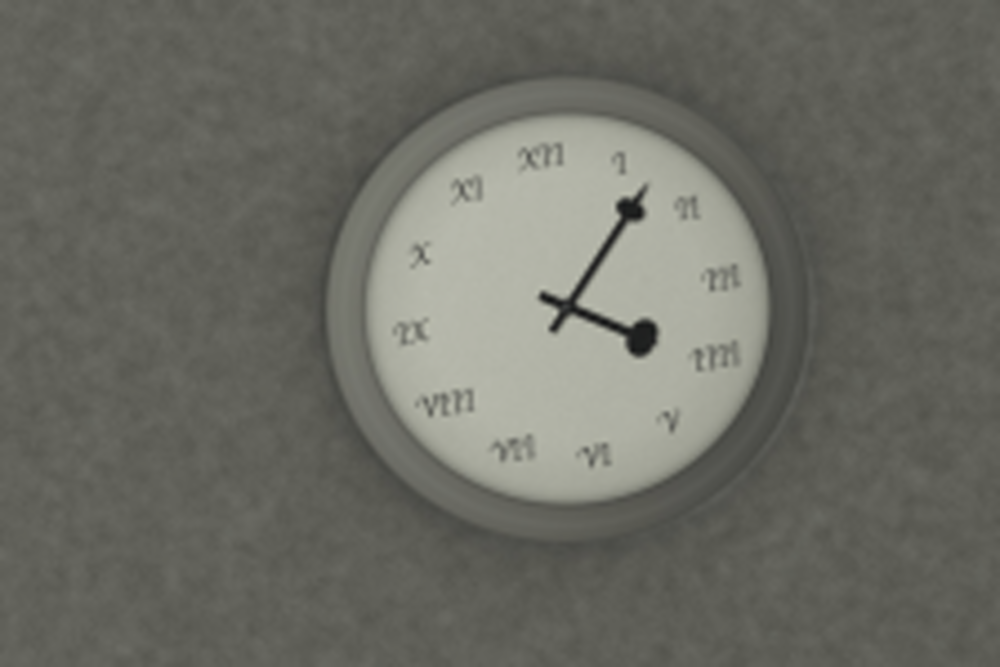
4:07
